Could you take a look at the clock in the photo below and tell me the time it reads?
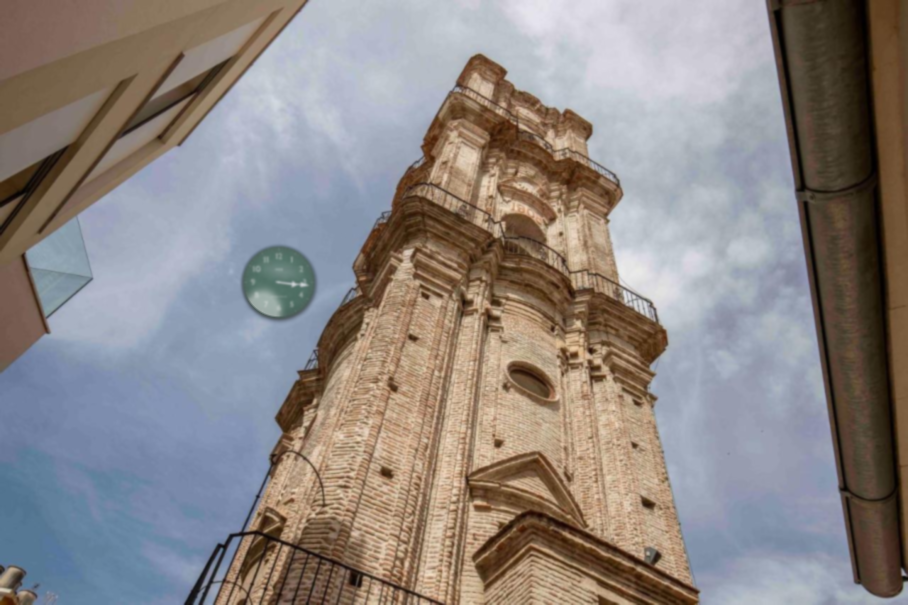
3:16
